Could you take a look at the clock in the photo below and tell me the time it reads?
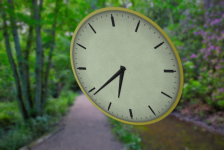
6:39
